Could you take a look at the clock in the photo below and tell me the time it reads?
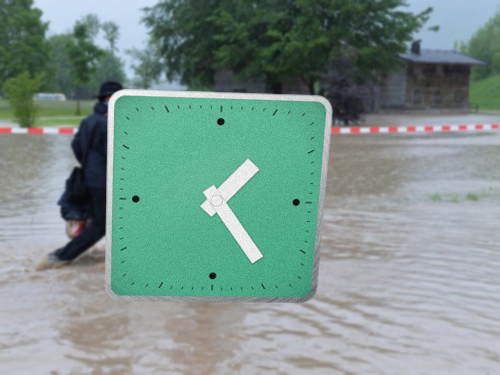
1:24
